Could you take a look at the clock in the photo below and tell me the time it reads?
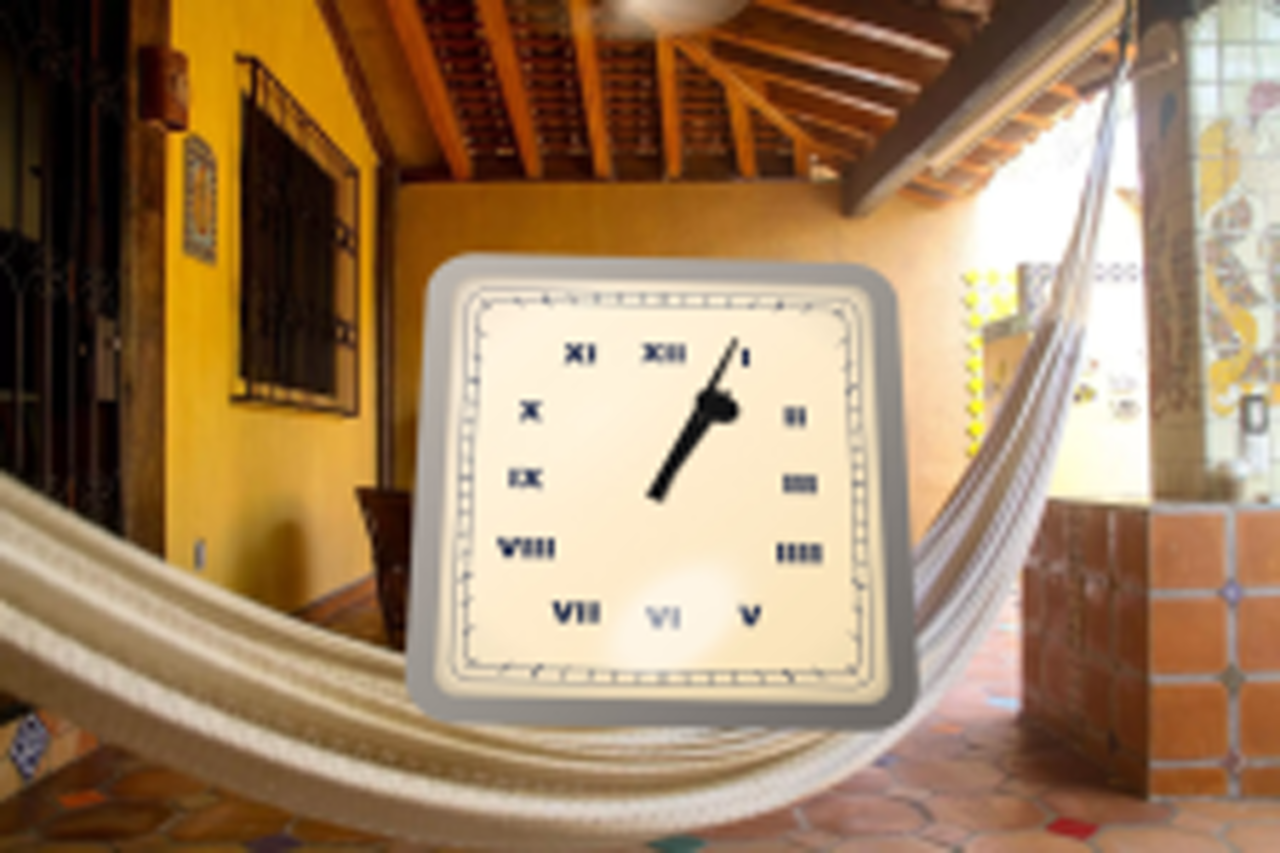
1:04
